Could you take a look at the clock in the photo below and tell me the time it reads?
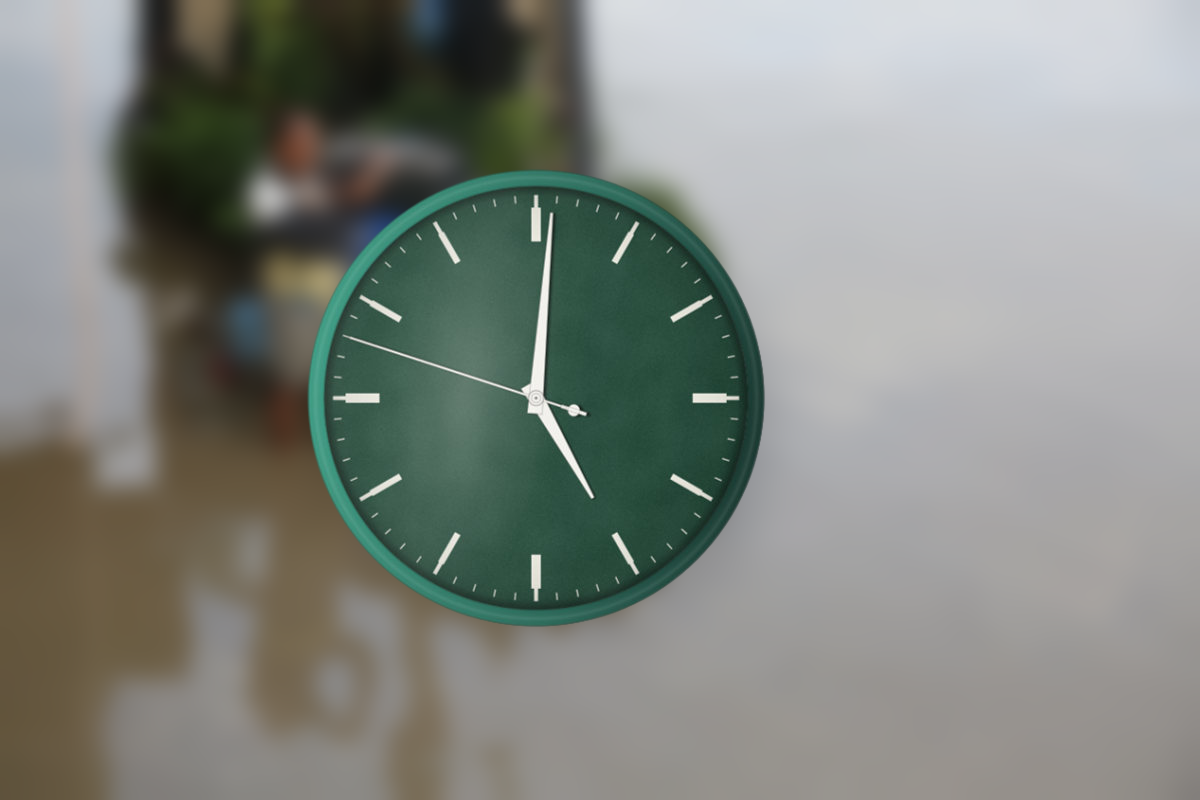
5:00:48
